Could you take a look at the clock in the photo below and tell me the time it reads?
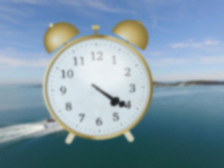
4:21
